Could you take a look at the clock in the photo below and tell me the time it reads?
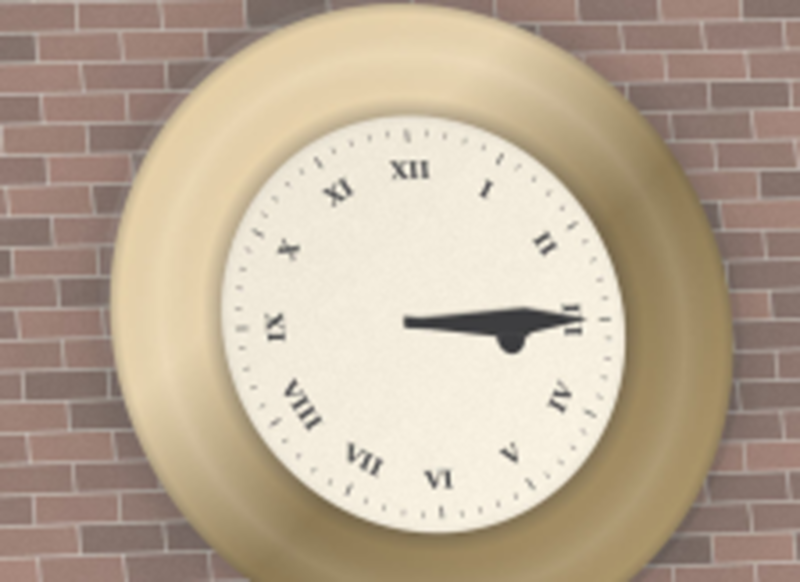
3:15
